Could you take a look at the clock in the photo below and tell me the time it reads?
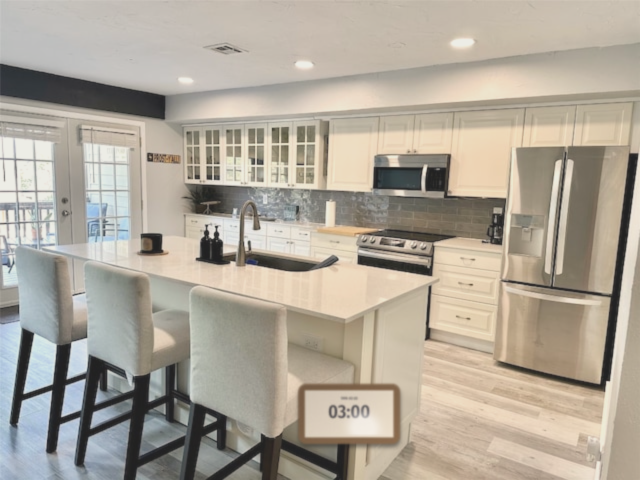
3:00
